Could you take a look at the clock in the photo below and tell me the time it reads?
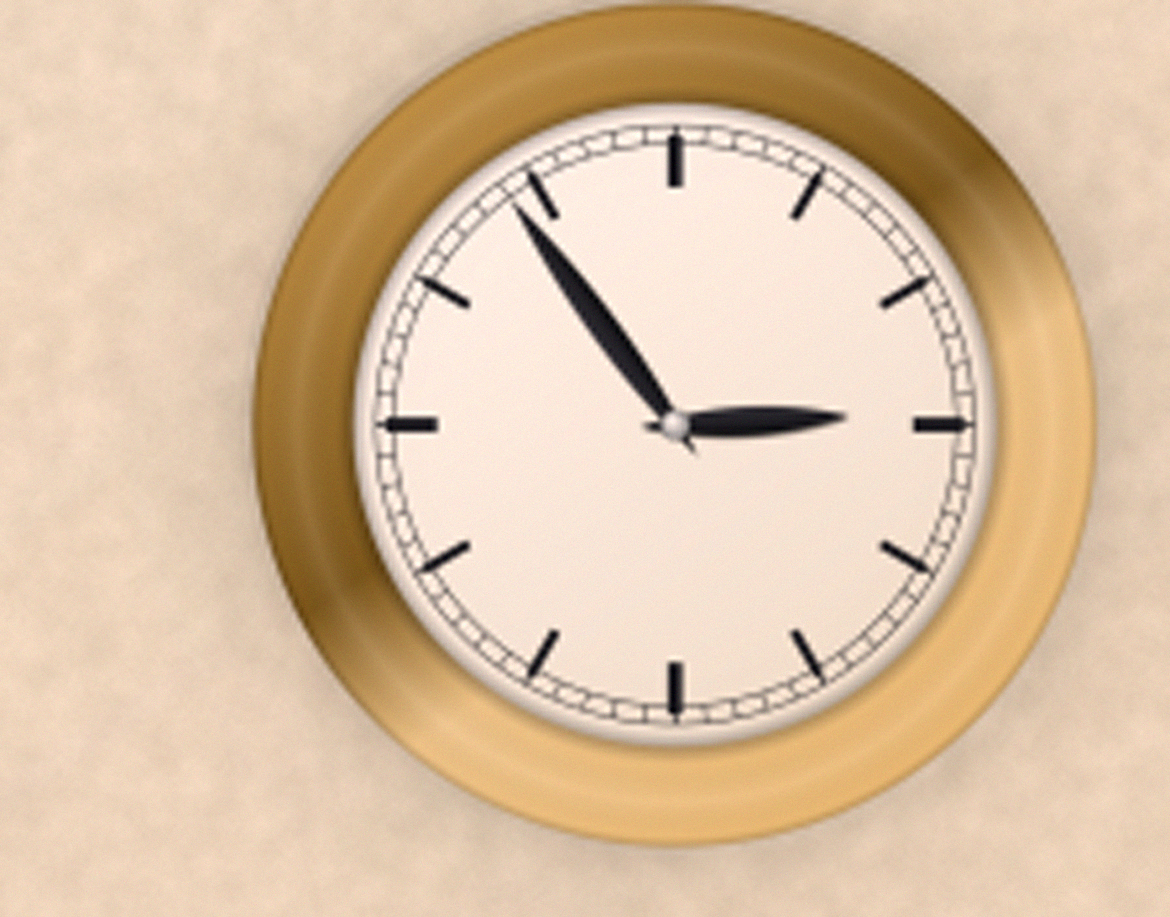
2:54
